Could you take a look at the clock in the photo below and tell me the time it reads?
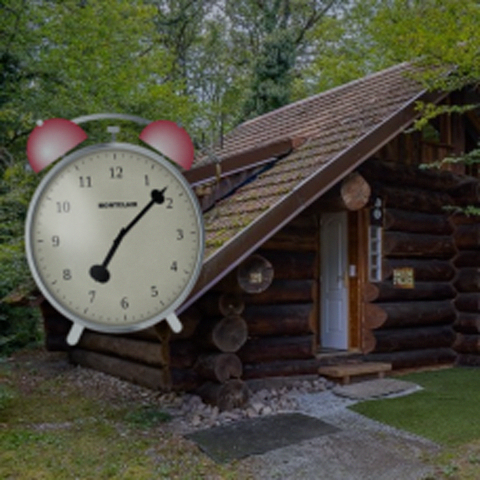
7:08
